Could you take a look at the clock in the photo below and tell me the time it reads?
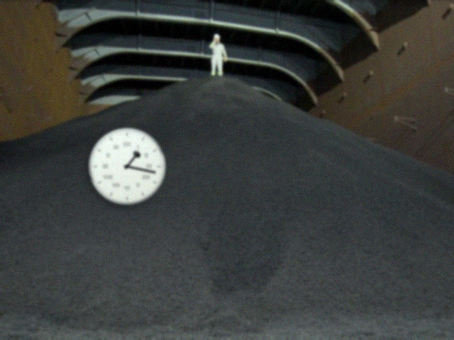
1:17
